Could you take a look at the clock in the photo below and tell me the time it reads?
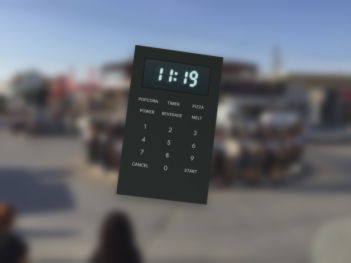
11:19
